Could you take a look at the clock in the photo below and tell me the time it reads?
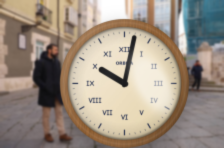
10:02
